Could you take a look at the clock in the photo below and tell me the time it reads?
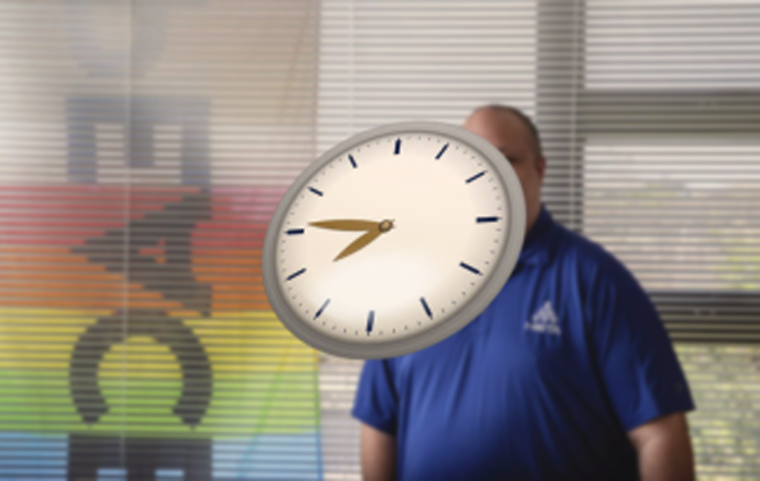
7:46
